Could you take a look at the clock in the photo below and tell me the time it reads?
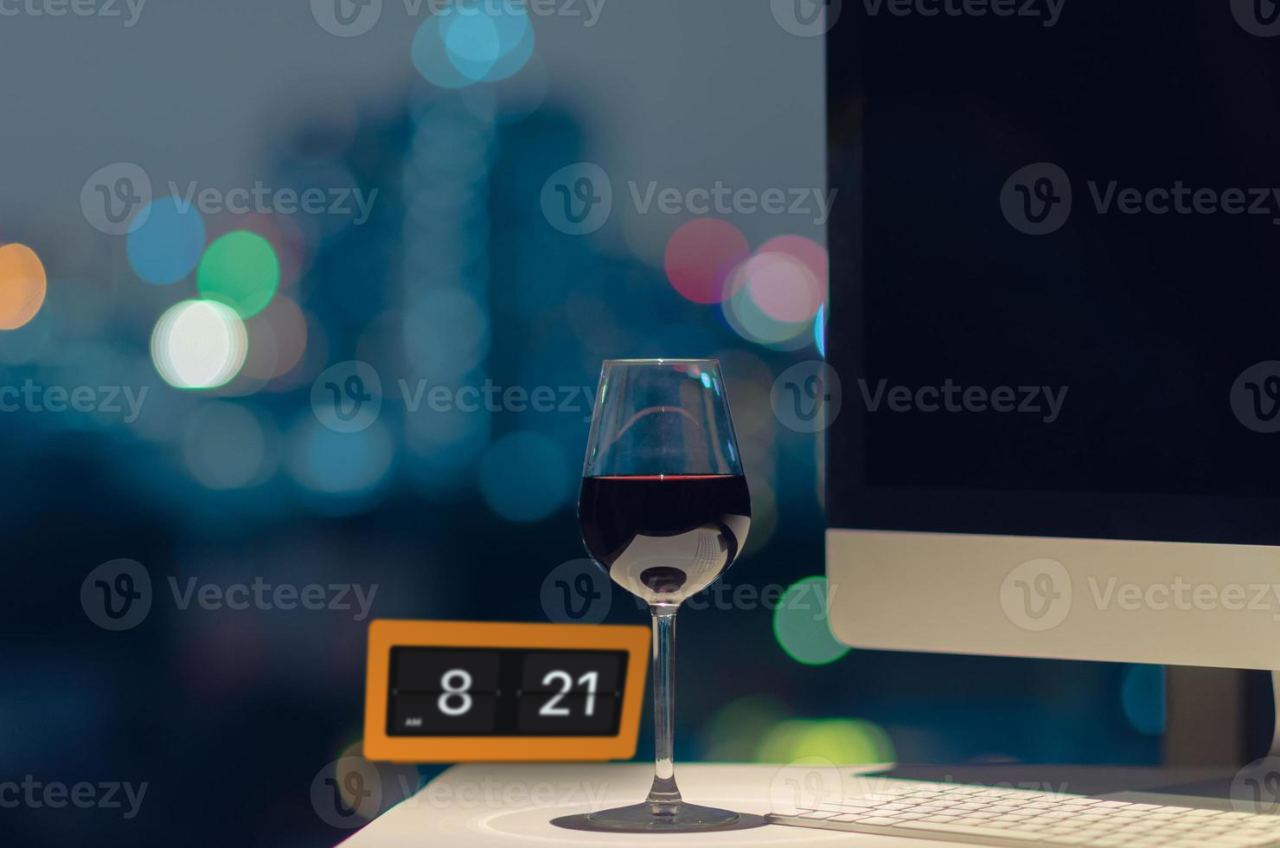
8:21
